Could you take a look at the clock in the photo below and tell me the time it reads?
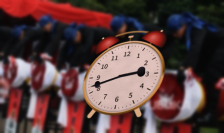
2:42
